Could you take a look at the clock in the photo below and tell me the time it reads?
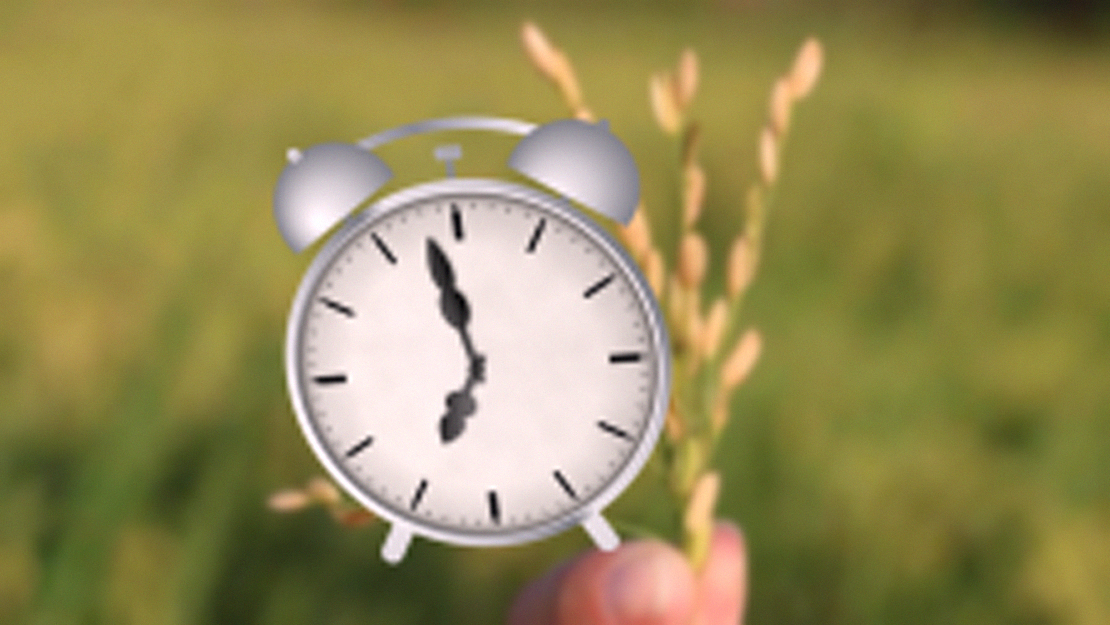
6:58
